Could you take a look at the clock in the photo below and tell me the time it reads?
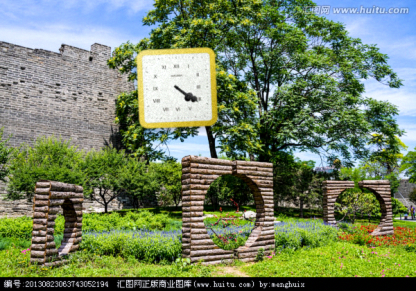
4:21
